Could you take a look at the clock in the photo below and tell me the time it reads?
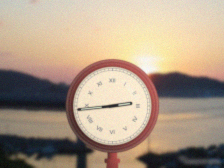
2:44
